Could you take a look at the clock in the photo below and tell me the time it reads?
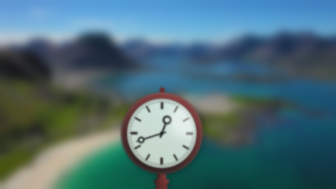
12:42
